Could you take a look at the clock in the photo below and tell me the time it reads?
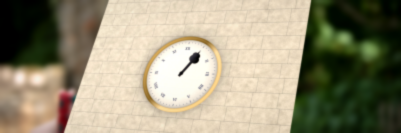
1:05
